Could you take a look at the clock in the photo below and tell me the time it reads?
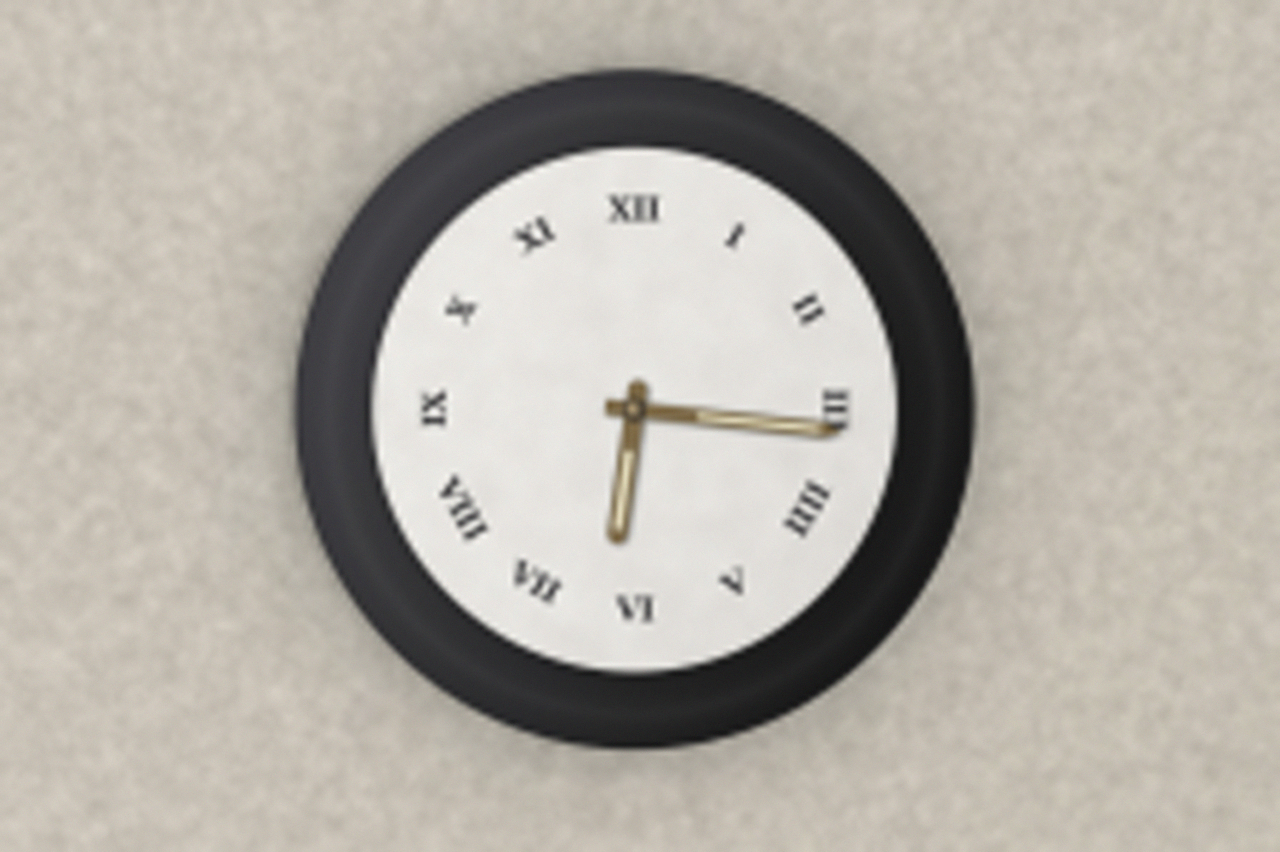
6:16
